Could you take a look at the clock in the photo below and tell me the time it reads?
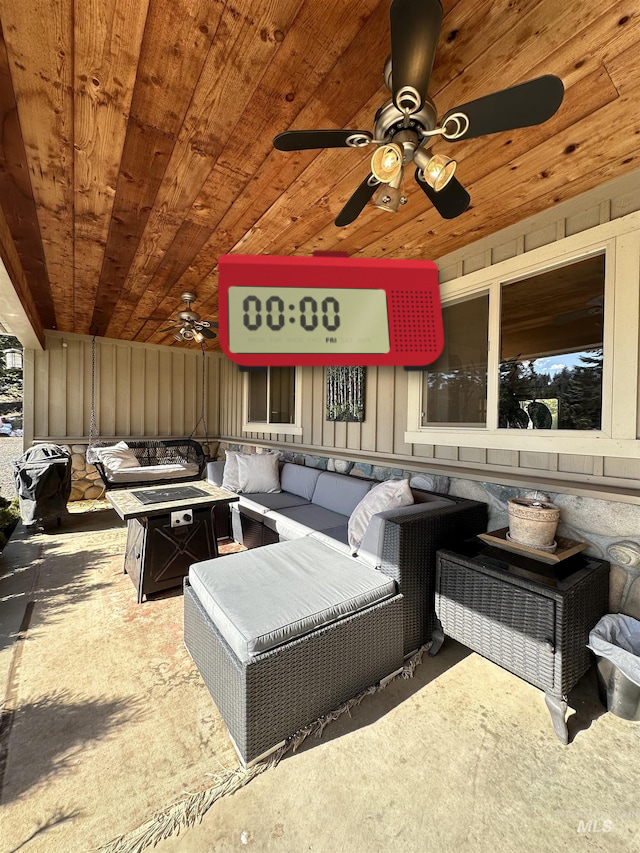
0:00
